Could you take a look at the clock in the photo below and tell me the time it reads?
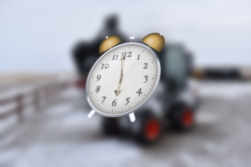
5:58
